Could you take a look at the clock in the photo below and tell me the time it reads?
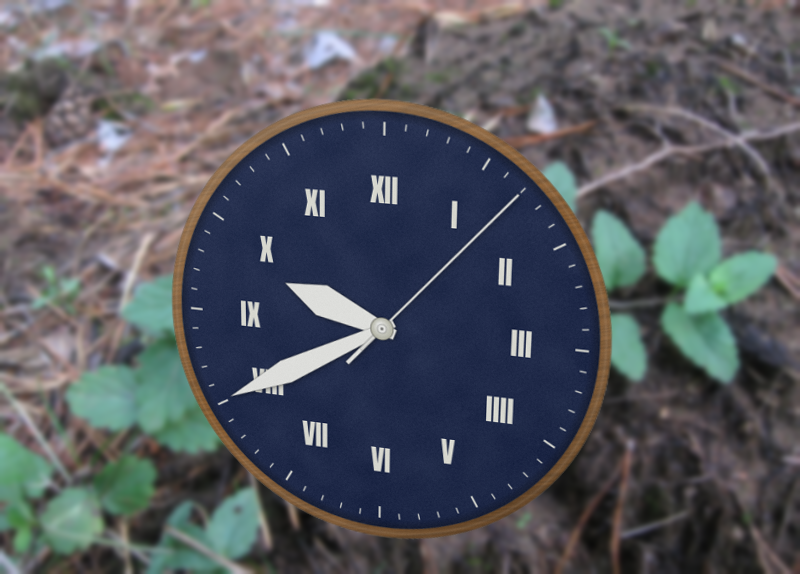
9:40:07
